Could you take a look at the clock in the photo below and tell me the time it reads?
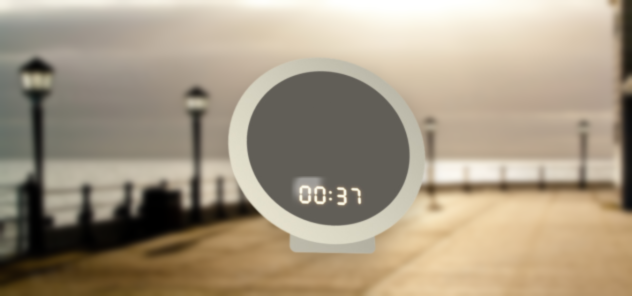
0:37
